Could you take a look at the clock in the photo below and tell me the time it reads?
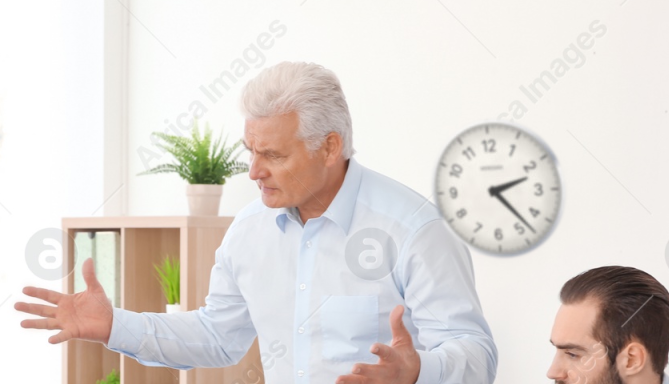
2:23
